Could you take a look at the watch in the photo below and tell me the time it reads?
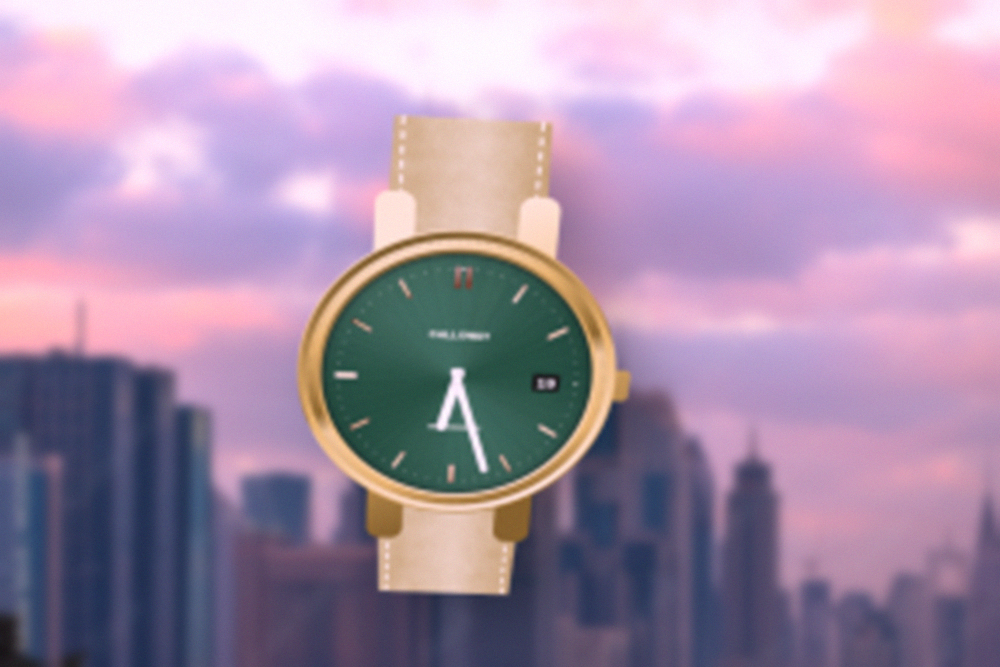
6:27
